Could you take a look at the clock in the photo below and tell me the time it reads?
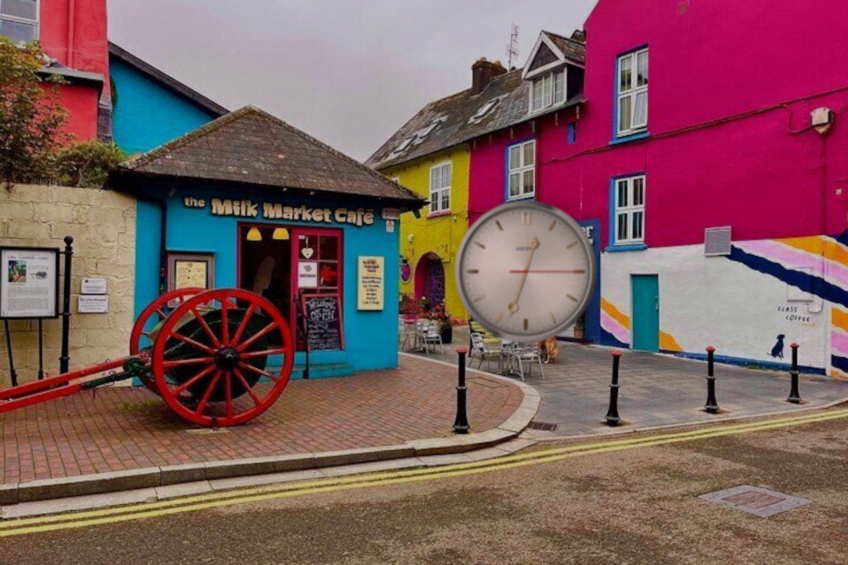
12:33:15
